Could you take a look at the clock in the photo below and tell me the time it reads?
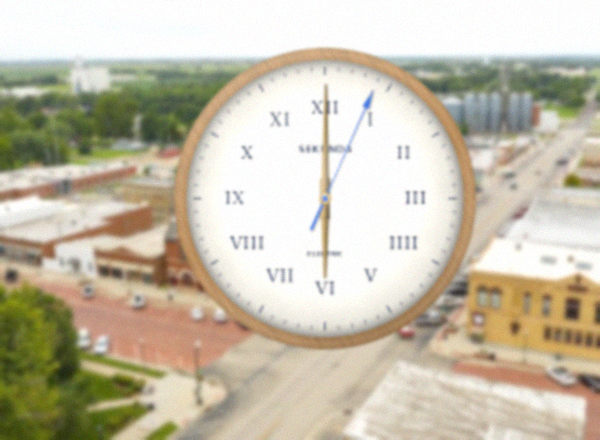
6:00:04
